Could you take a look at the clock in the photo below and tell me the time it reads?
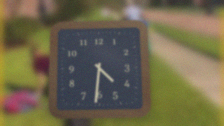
4:31
